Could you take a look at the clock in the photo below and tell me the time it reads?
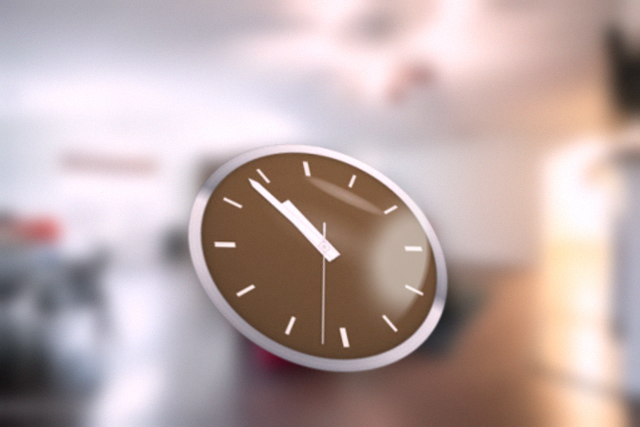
10:53:32
